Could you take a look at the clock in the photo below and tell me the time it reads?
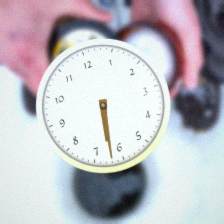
6:32
